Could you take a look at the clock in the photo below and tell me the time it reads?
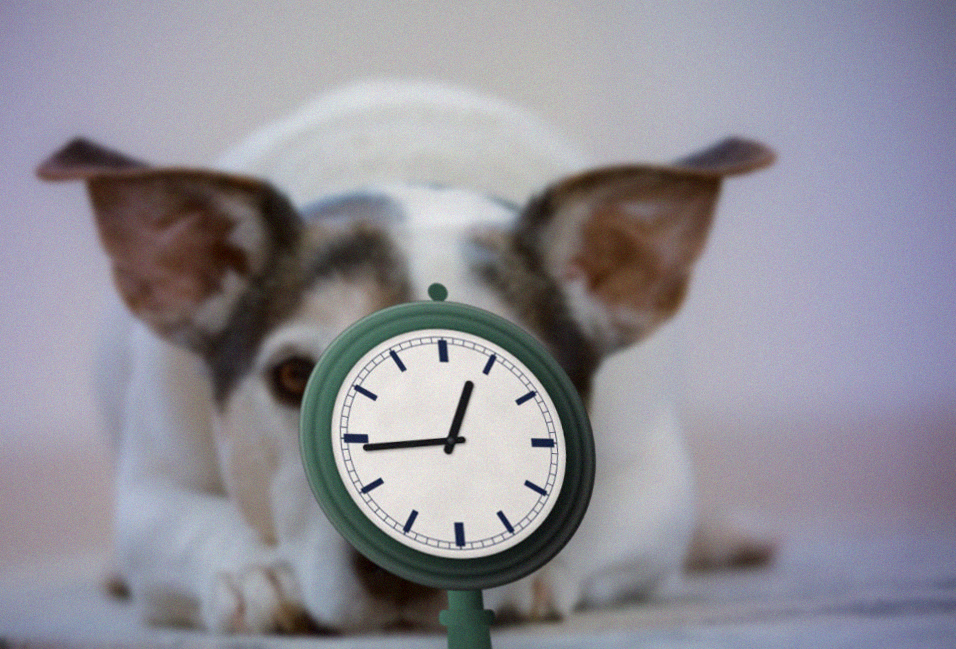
12:44
